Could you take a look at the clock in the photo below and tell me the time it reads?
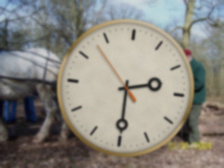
2:29:53
